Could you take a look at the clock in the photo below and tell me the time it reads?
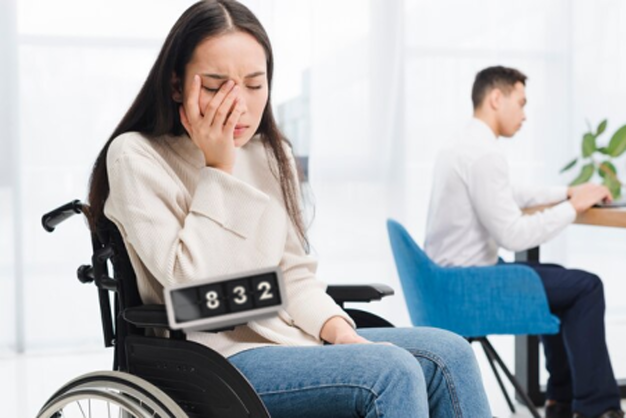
8:32
